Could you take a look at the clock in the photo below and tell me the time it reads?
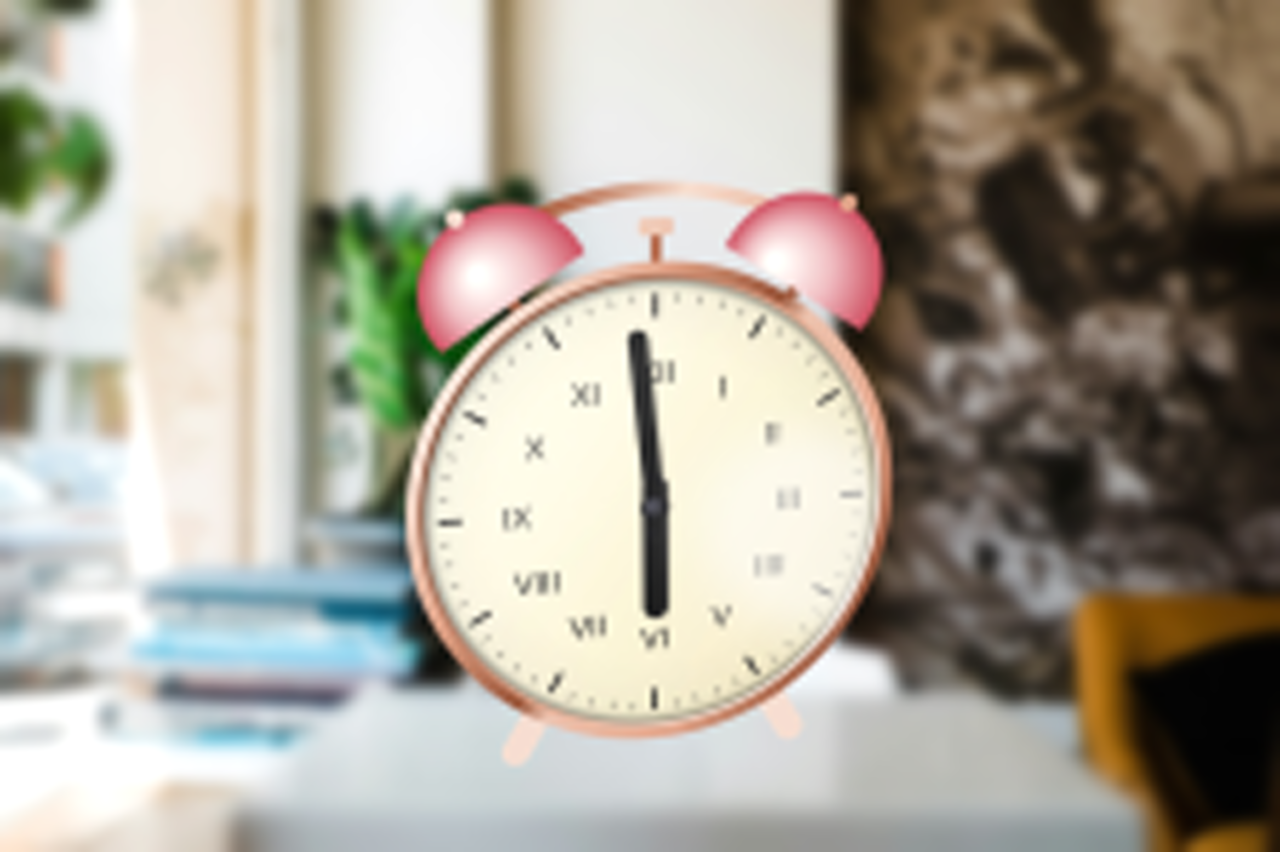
5:59
